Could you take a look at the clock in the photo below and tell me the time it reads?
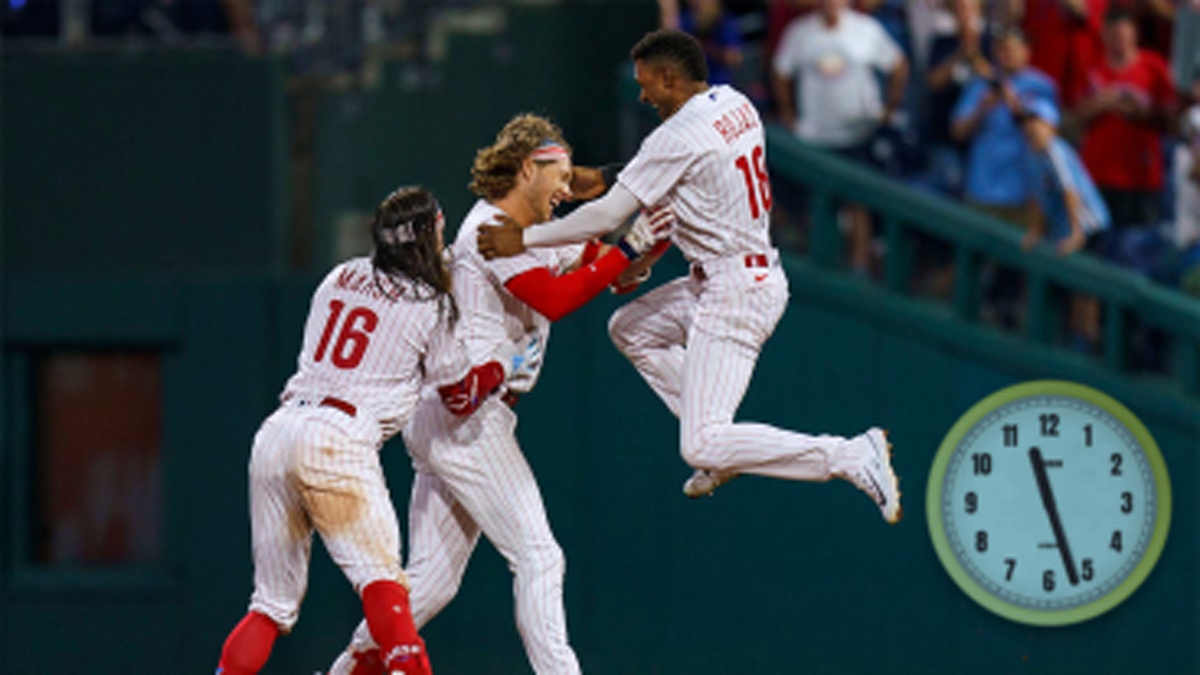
11:27
